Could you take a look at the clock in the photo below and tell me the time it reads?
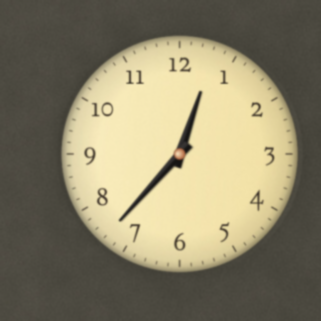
12:37
